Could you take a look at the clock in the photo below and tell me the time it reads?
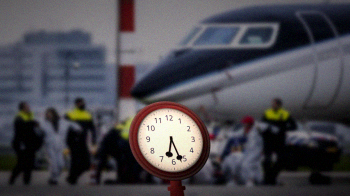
6:27
